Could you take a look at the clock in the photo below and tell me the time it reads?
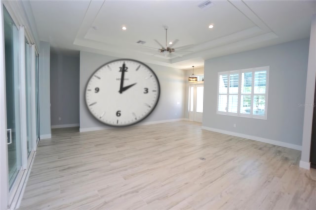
2:00
